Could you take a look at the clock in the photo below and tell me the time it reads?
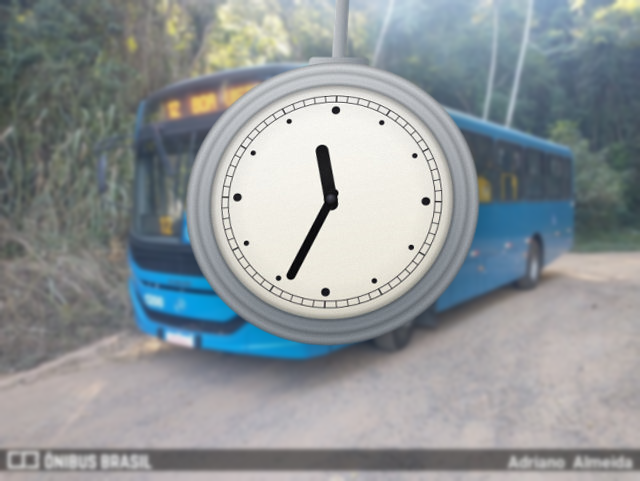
11:34
